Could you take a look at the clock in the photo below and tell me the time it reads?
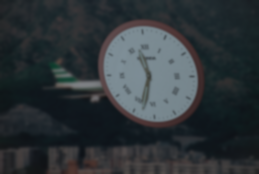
11:33
